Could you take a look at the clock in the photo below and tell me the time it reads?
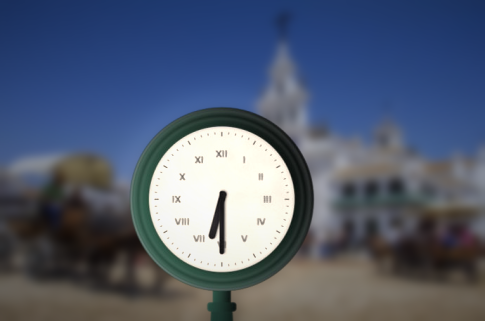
6:30
